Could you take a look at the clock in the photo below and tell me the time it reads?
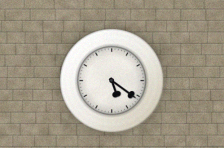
5:21
